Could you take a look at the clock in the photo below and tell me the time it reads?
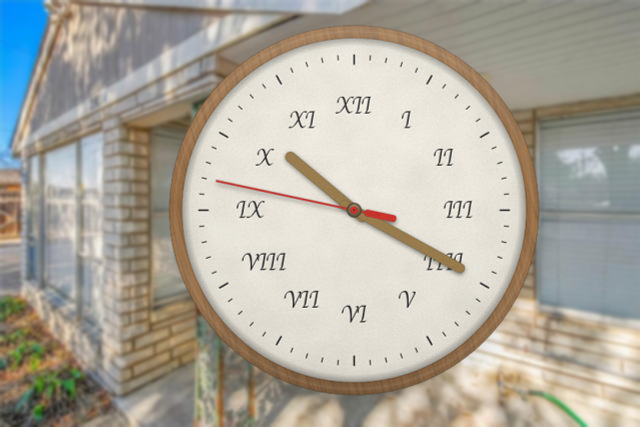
10:19:47
